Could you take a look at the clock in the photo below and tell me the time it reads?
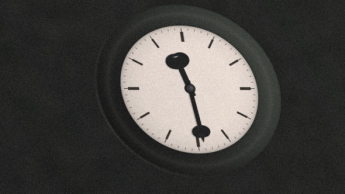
11:29
